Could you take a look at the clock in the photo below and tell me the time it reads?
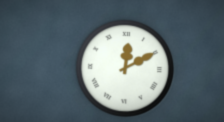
12:10
